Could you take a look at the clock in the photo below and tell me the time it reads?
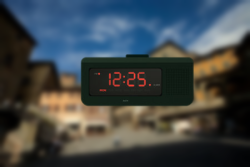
12:25
